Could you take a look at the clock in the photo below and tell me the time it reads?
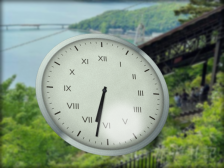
6:32
